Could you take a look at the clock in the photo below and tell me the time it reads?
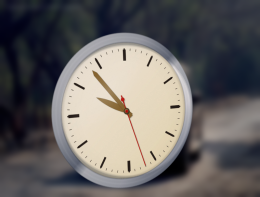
9:53:27
